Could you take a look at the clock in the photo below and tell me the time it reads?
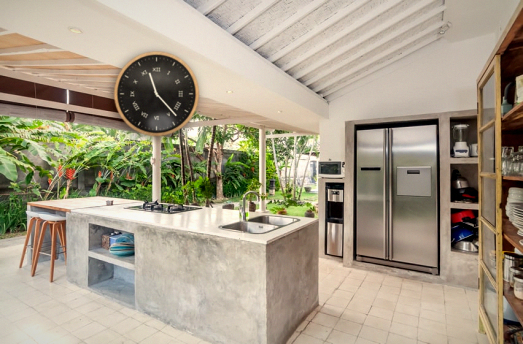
11:23
